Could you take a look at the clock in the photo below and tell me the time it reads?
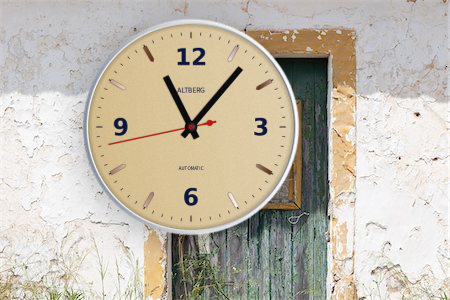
11:06:43
